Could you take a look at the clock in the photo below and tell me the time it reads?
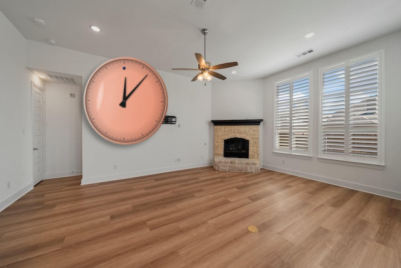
12:07
